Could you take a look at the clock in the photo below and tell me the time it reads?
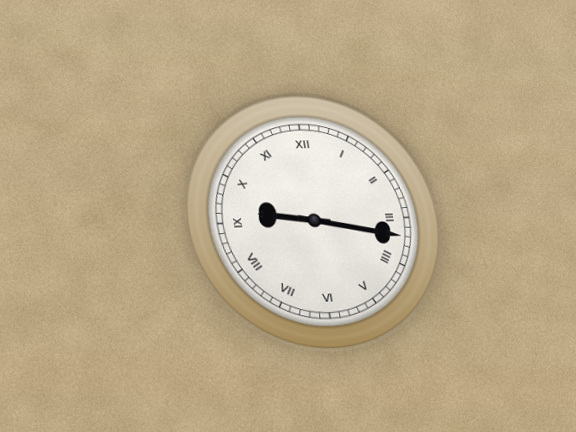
9:17
